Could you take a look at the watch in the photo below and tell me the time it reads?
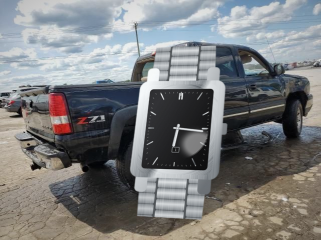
6:16
